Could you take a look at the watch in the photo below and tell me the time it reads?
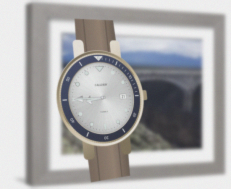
8:45
